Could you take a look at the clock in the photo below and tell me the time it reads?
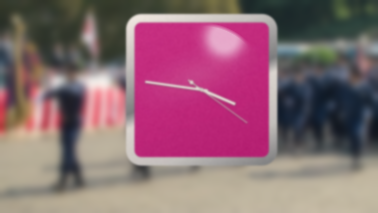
3:46:21
